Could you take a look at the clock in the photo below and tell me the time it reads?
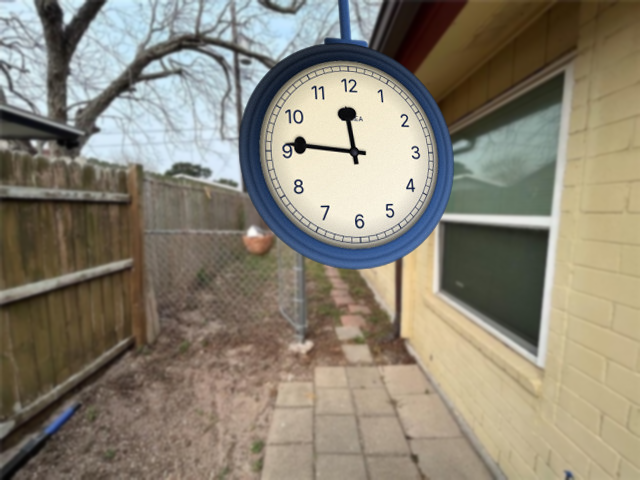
11:46
